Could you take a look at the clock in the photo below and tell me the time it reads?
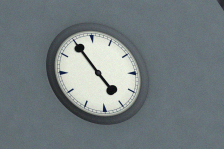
4:55
